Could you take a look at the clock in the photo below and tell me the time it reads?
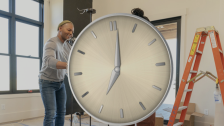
7:01
